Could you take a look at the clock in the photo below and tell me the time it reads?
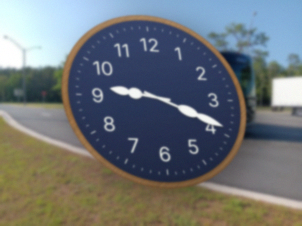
9:19
